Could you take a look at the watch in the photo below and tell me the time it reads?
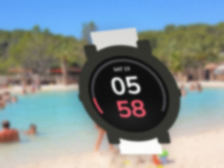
5:58
